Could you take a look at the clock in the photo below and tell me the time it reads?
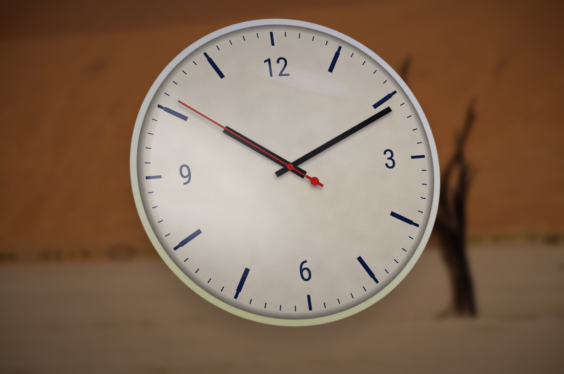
10:10:51
